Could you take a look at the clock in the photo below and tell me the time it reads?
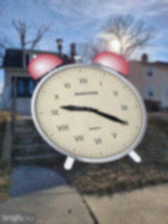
9:20
